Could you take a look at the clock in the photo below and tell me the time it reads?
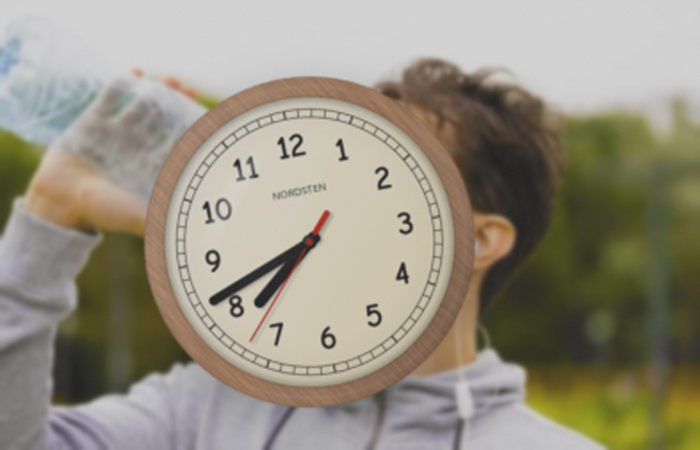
7:41:37
